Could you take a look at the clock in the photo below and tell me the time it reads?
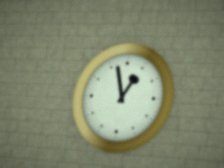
12:57
